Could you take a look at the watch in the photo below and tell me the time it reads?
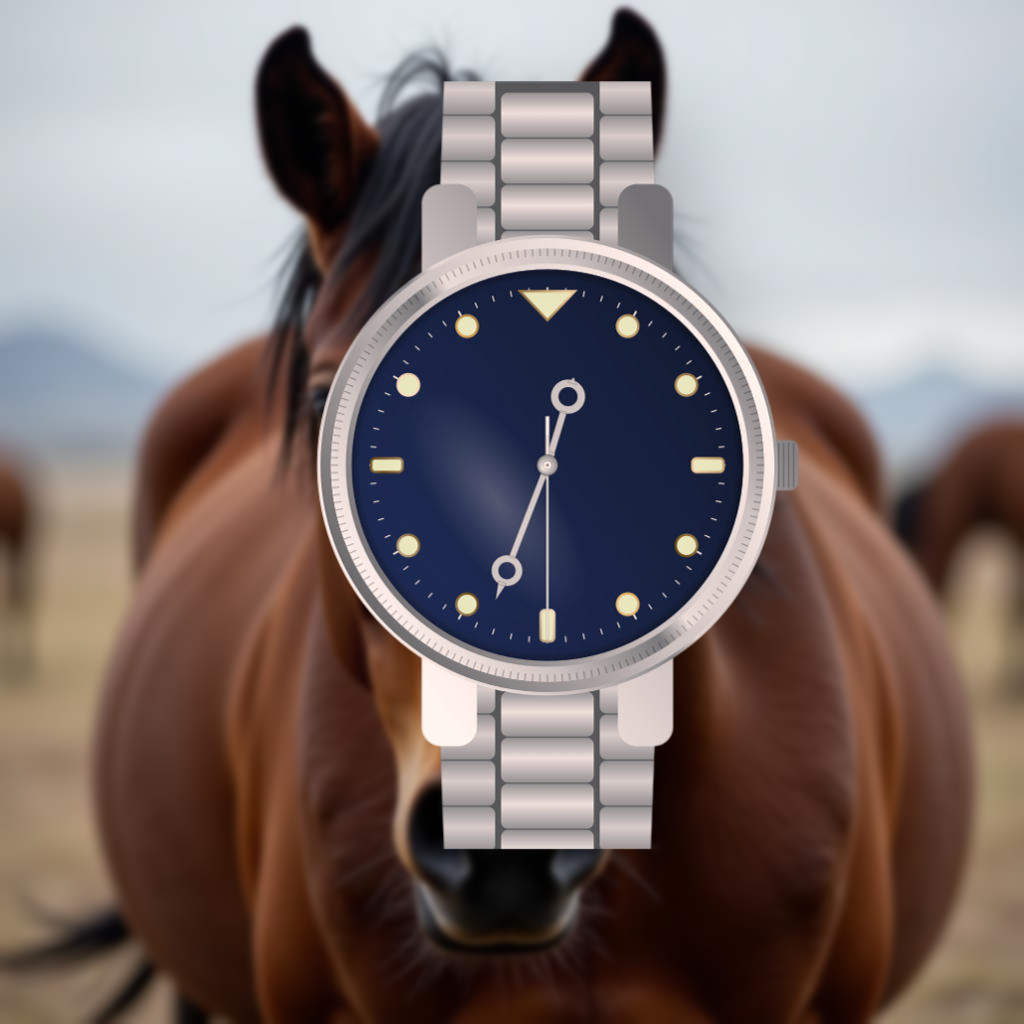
12:33:30
